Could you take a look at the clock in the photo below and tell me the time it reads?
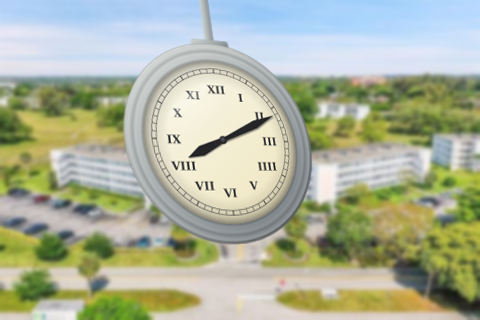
8:11
